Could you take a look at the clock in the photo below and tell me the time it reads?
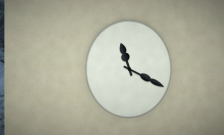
11:19
